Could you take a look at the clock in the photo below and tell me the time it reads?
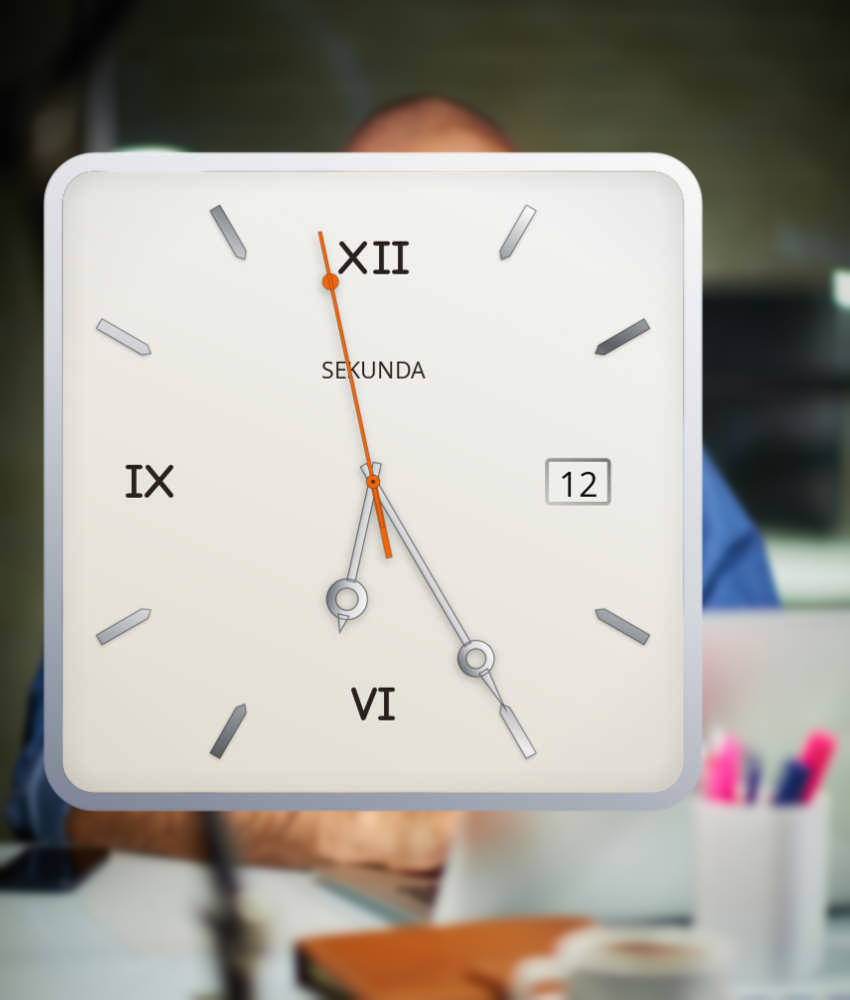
6:24:58
